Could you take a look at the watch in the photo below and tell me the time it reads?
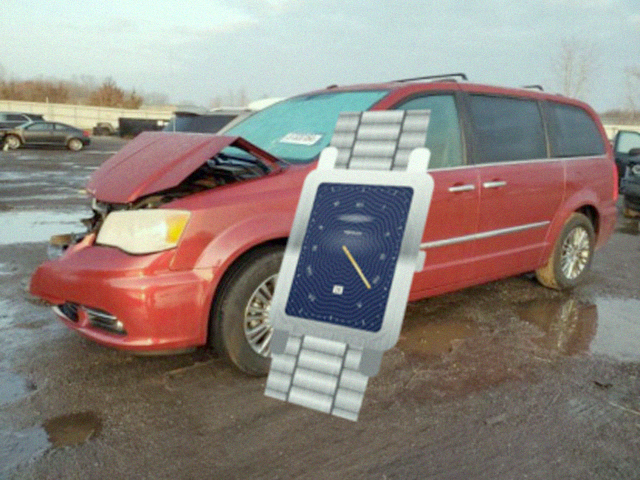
4:22
